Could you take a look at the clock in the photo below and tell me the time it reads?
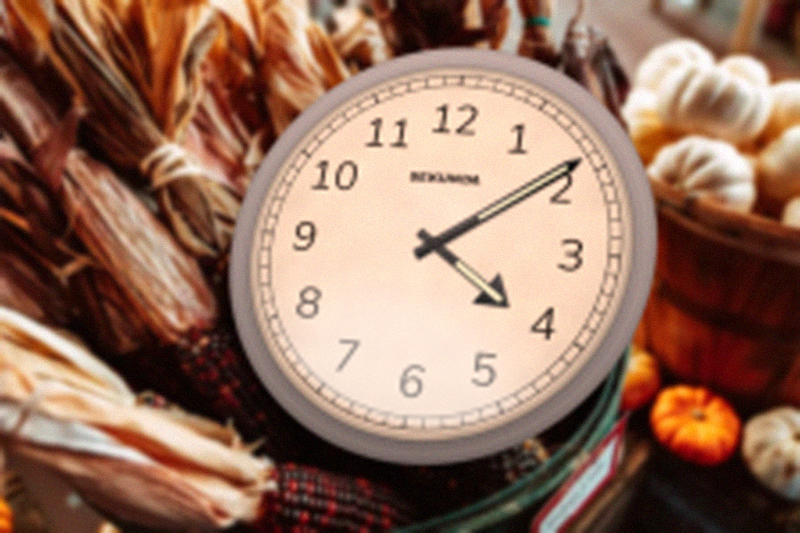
4:09
